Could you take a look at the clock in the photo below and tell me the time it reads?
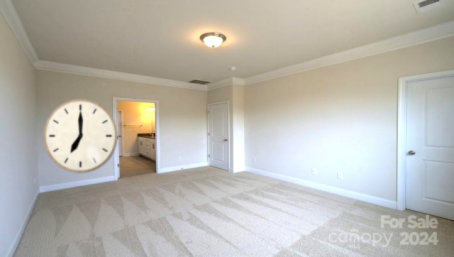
7:00
